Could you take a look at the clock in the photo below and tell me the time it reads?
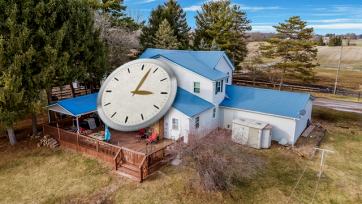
3:03
